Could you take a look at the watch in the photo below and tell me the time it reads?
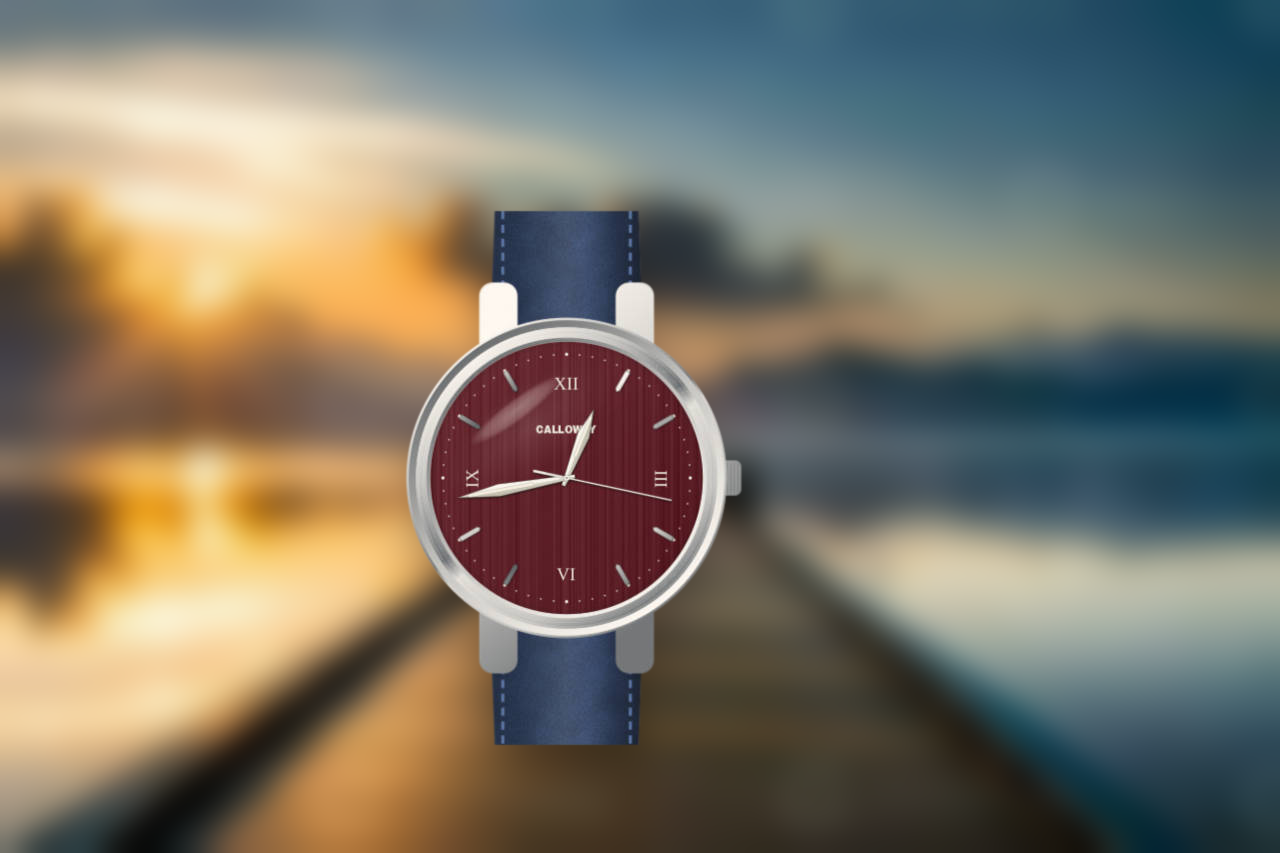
12:43:17
